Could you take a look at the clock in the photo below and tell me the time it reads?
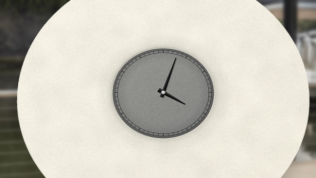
4:03
